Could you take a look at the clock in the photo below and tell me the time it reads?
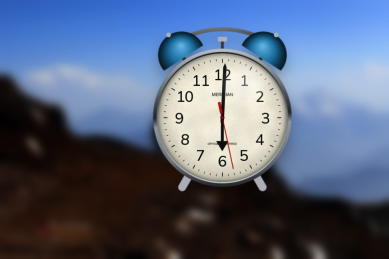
6:00:28
